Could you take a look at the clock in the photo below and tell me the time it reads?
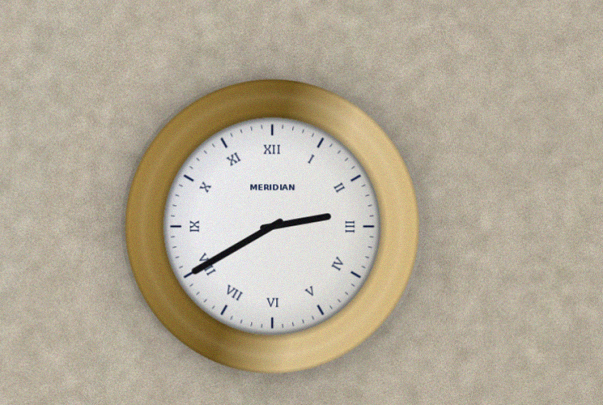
2:40
